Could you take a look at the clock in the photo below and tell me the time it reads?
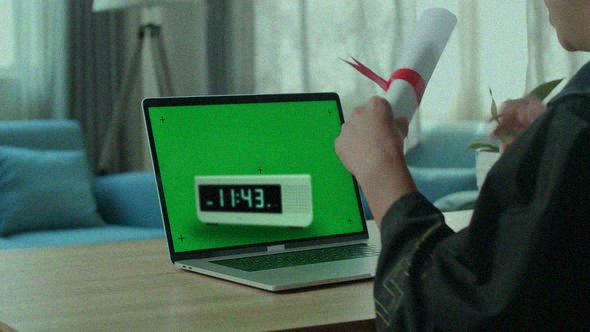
11:43
